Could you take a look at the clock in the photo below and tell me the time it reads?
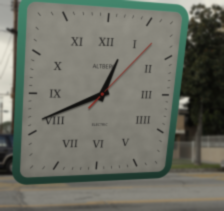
12:41:07
